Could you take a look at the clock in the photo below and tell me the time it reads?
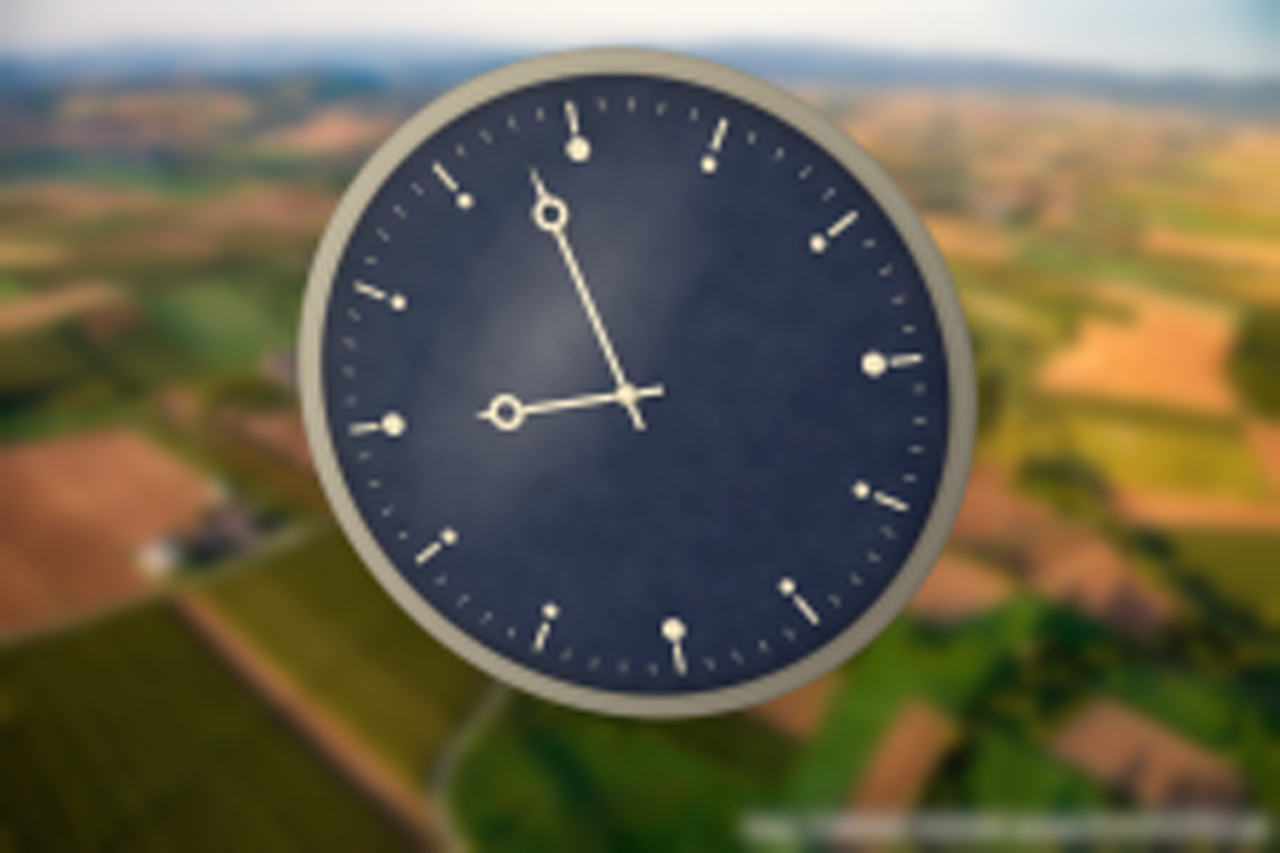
8:58
